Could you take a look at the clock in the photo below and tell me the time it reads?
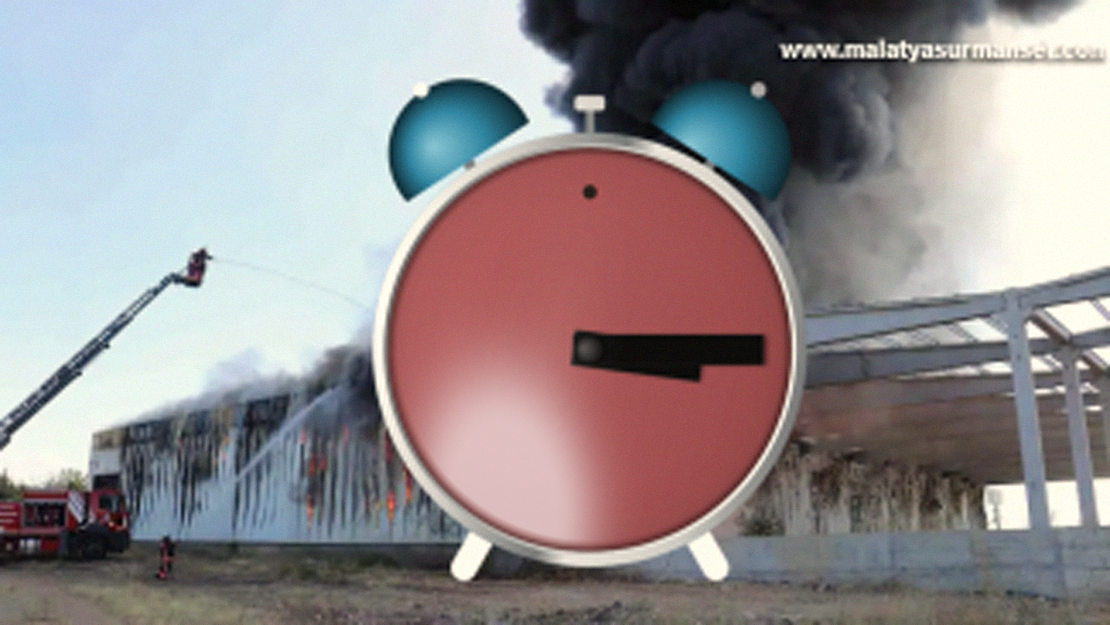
3:15
